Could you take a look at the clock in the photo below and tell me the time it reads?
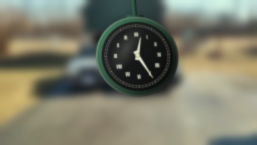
12:25
